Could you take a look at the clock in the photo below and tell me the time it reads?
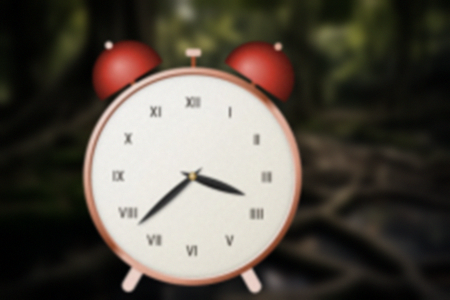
3:38
